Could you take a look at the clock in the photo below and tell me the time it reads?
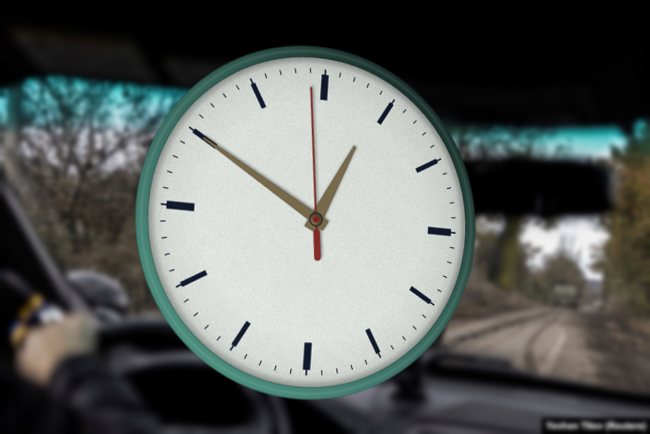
12:49:59
